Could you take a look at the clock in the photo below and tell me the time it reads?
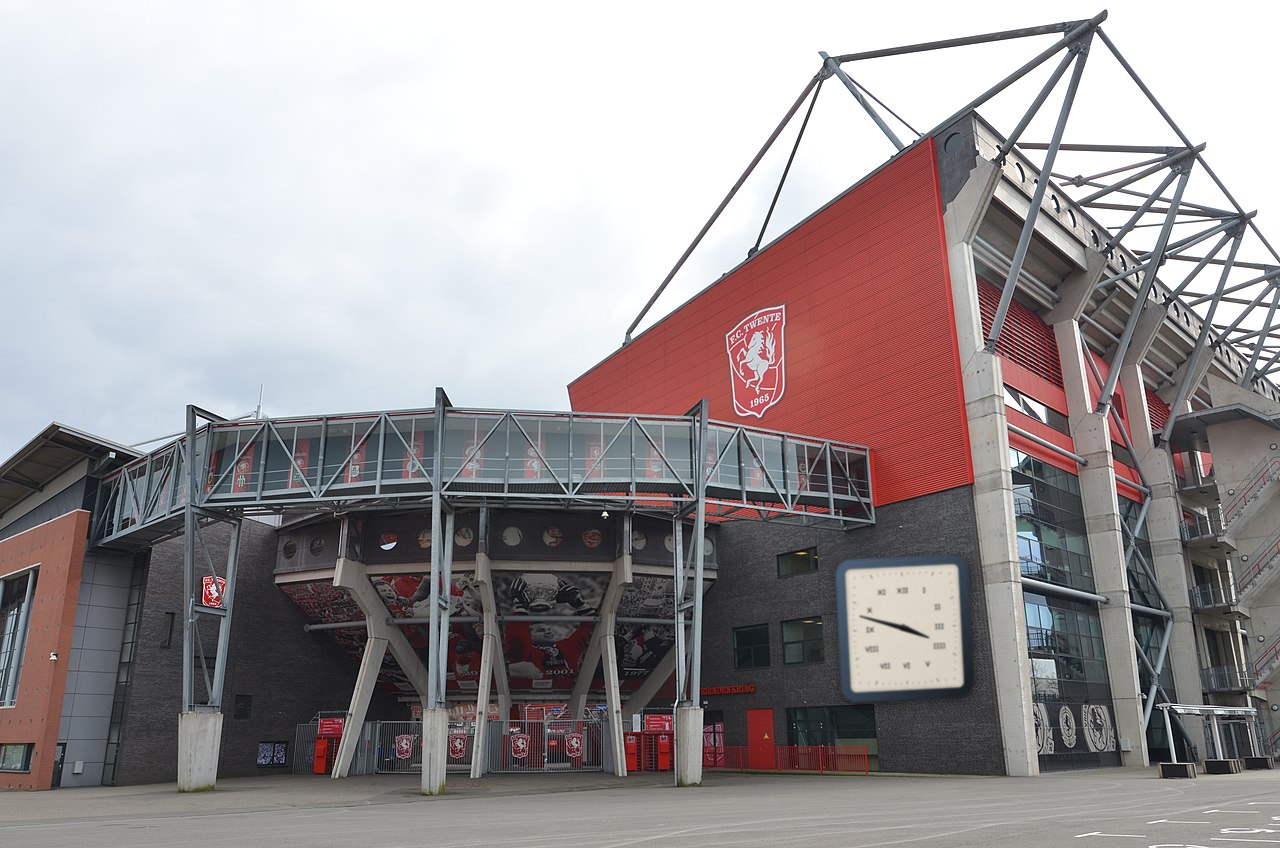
3:48
